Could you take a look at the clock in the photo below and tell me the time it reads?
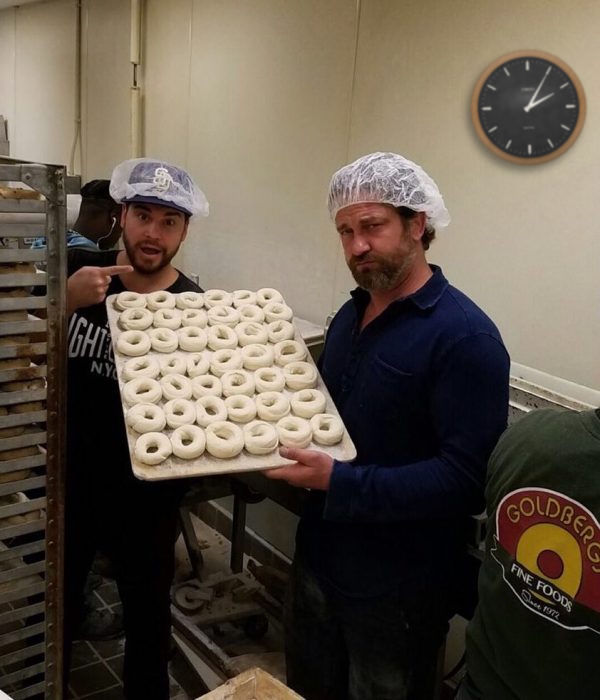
2:05
